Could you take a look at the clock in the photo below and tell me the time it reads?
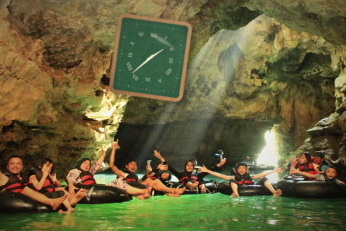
1:37
